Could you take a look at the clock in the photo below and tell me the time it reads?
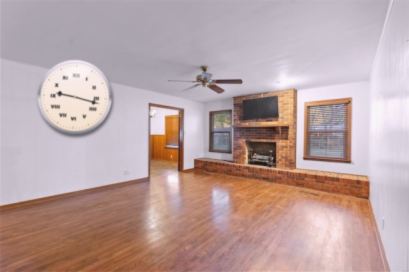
9:17
